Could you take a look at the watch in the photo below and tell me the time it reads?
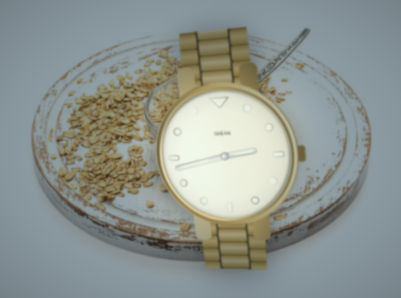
2:43
